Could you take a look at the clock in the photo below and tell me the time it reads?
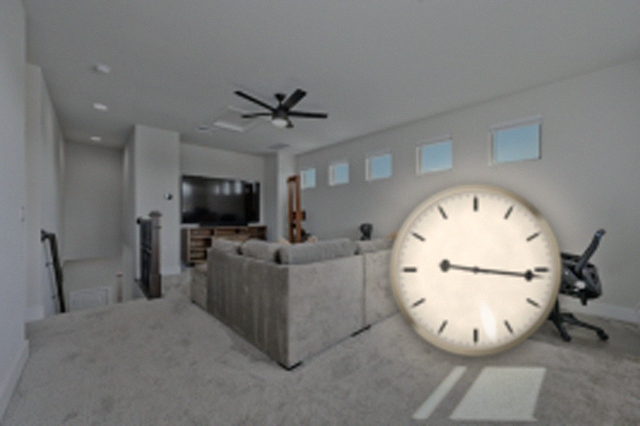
9:16
